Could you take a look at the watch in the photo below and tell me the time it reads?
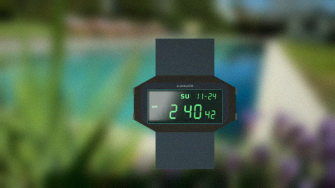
2:40:42
